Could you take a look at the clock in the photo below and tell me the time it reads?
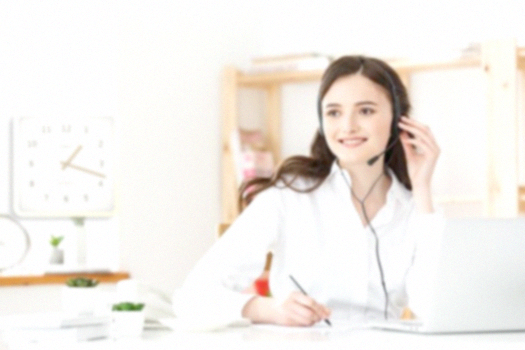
1:18
